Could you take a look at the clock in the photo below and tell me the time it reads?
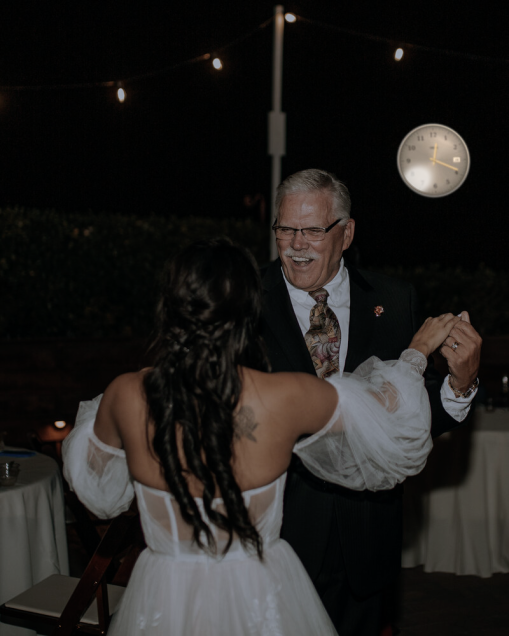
12:19
